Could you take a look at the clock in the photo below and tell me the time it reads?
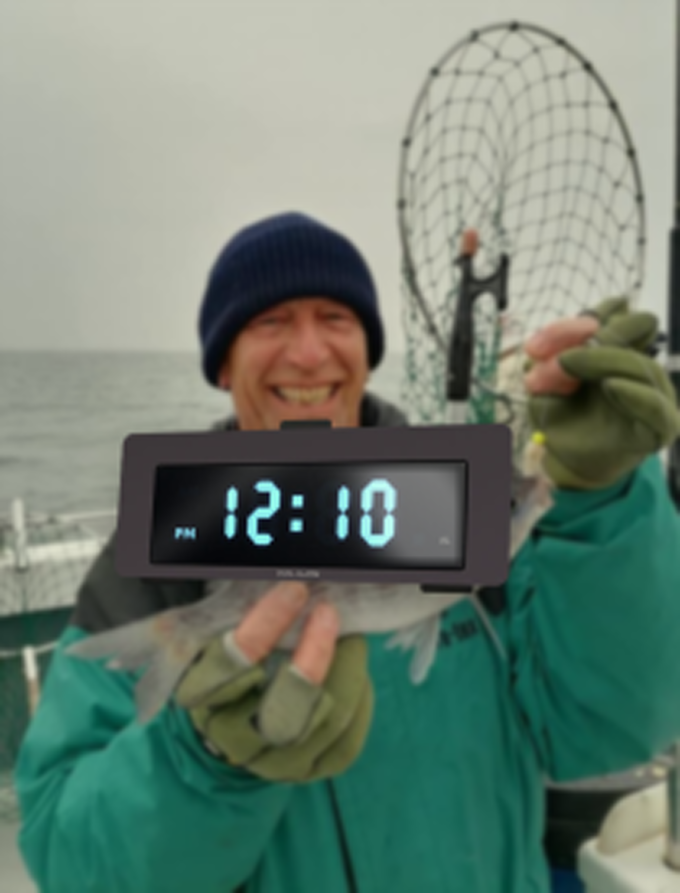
12:10
